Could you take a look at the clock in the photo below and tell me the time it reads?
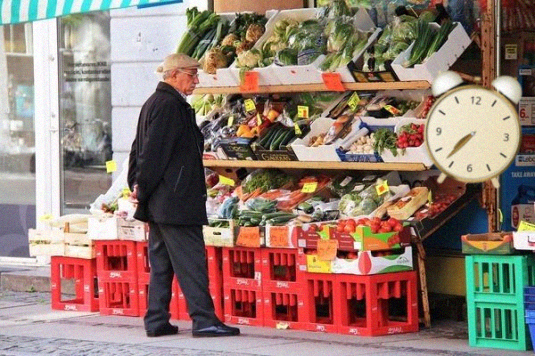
7:37
